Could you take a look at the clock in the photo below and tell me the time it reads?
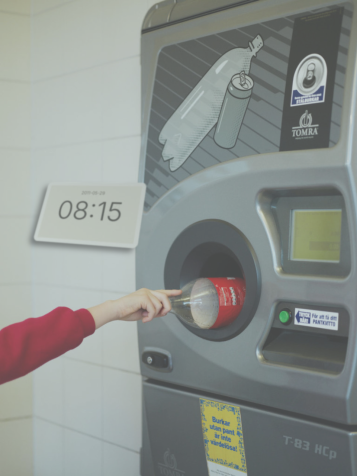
8:15
